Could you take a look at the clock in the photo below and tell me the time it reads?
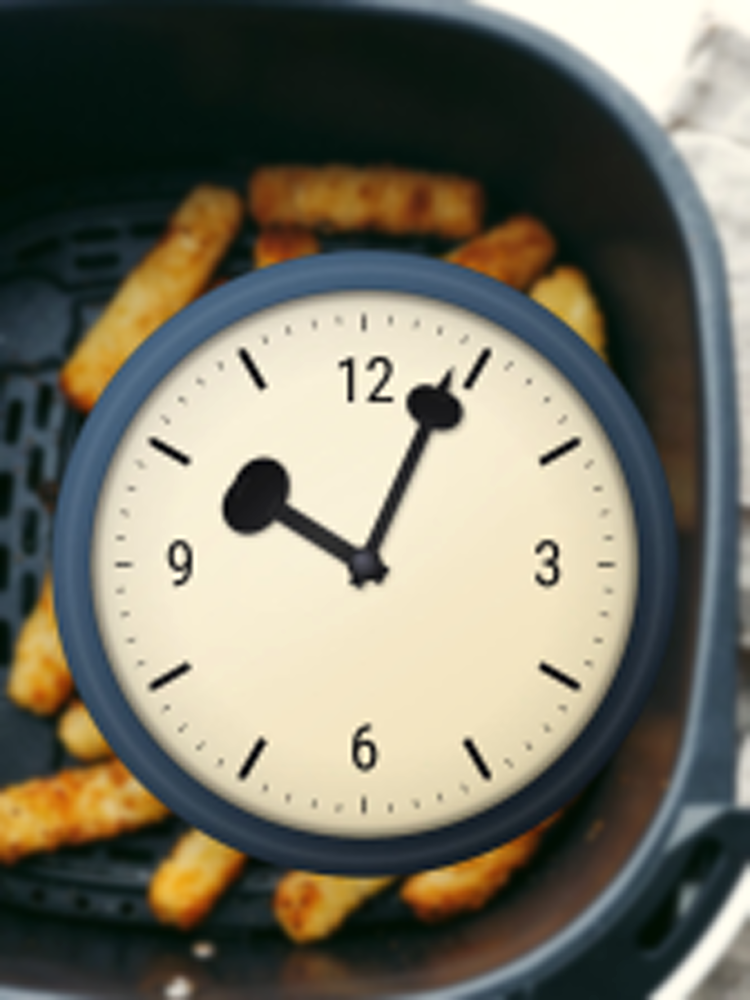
10:04
